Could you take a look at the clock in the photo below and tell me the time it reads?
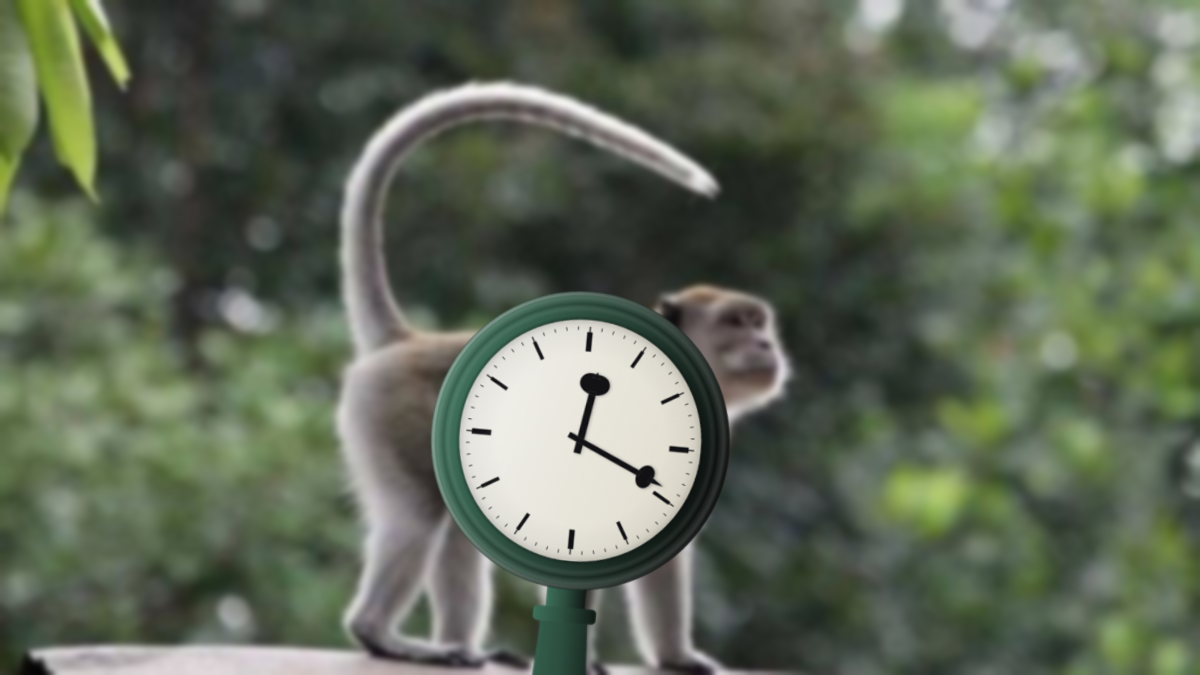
12:19
